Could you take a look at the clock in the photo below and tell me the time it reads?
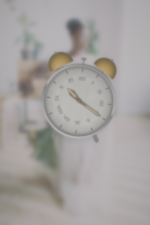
10:20
